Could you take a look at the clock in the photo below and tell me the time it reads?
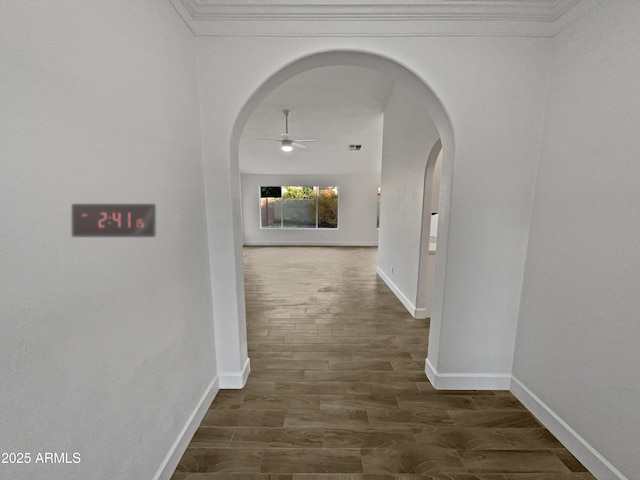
2:41
